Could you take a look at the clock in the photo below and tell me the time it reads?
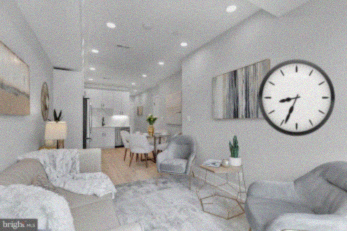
8:34
